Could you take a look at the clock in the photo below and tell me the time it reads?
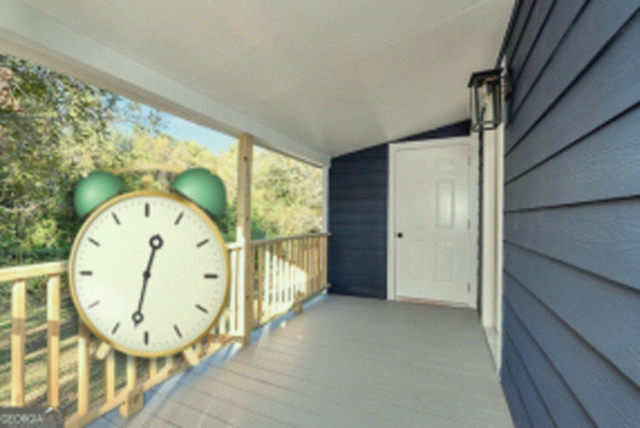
12:32
